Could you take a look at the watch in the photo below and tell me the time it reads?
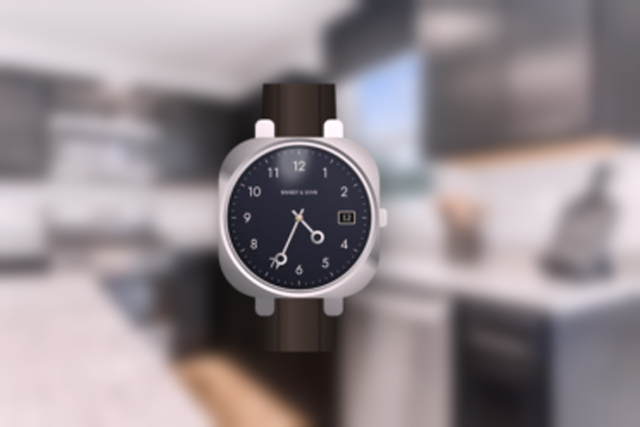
4:34
